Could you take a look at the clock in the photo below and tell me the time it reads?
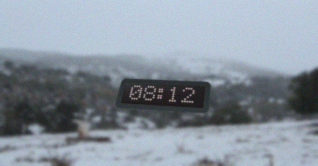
8:12
